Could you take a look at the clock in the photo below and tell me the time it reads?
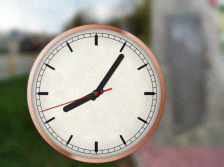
8:05:42
